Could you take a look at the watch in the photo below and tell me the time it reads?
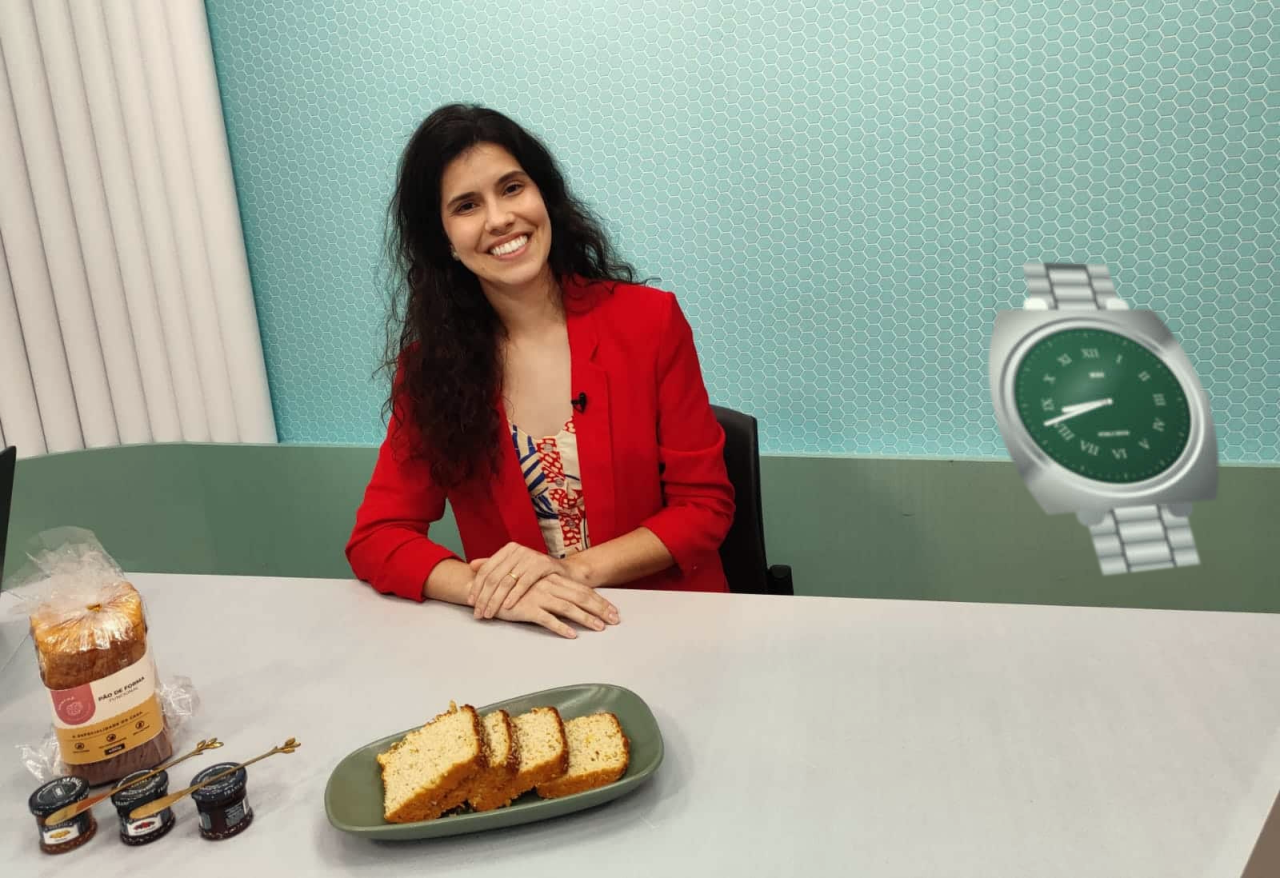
8:42
